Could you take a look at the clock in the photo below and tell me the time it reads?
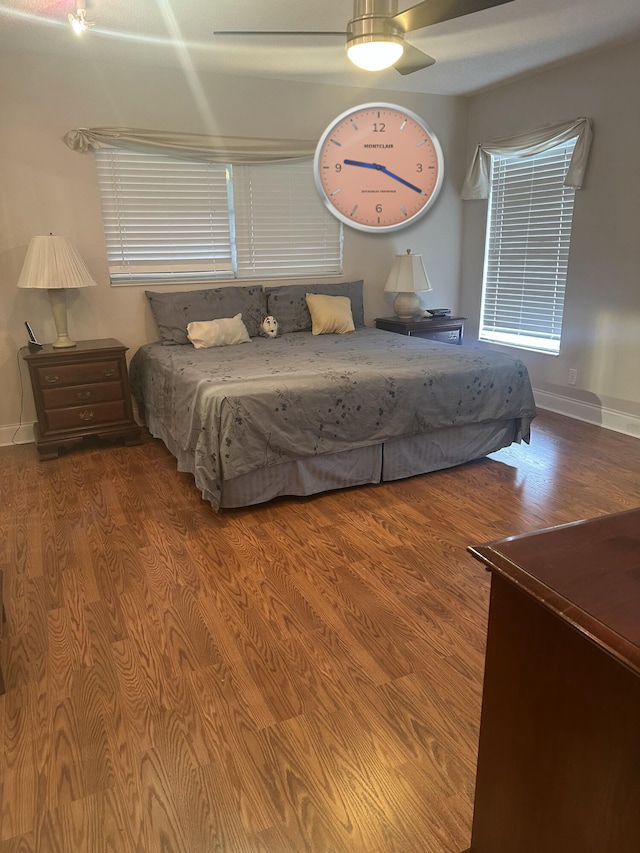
9:20
